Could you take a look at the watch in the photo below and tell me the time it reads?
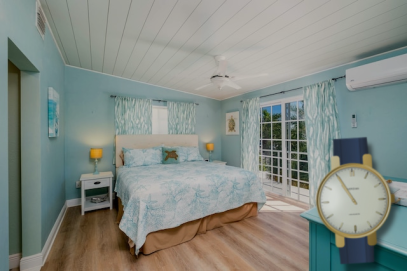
10:55
